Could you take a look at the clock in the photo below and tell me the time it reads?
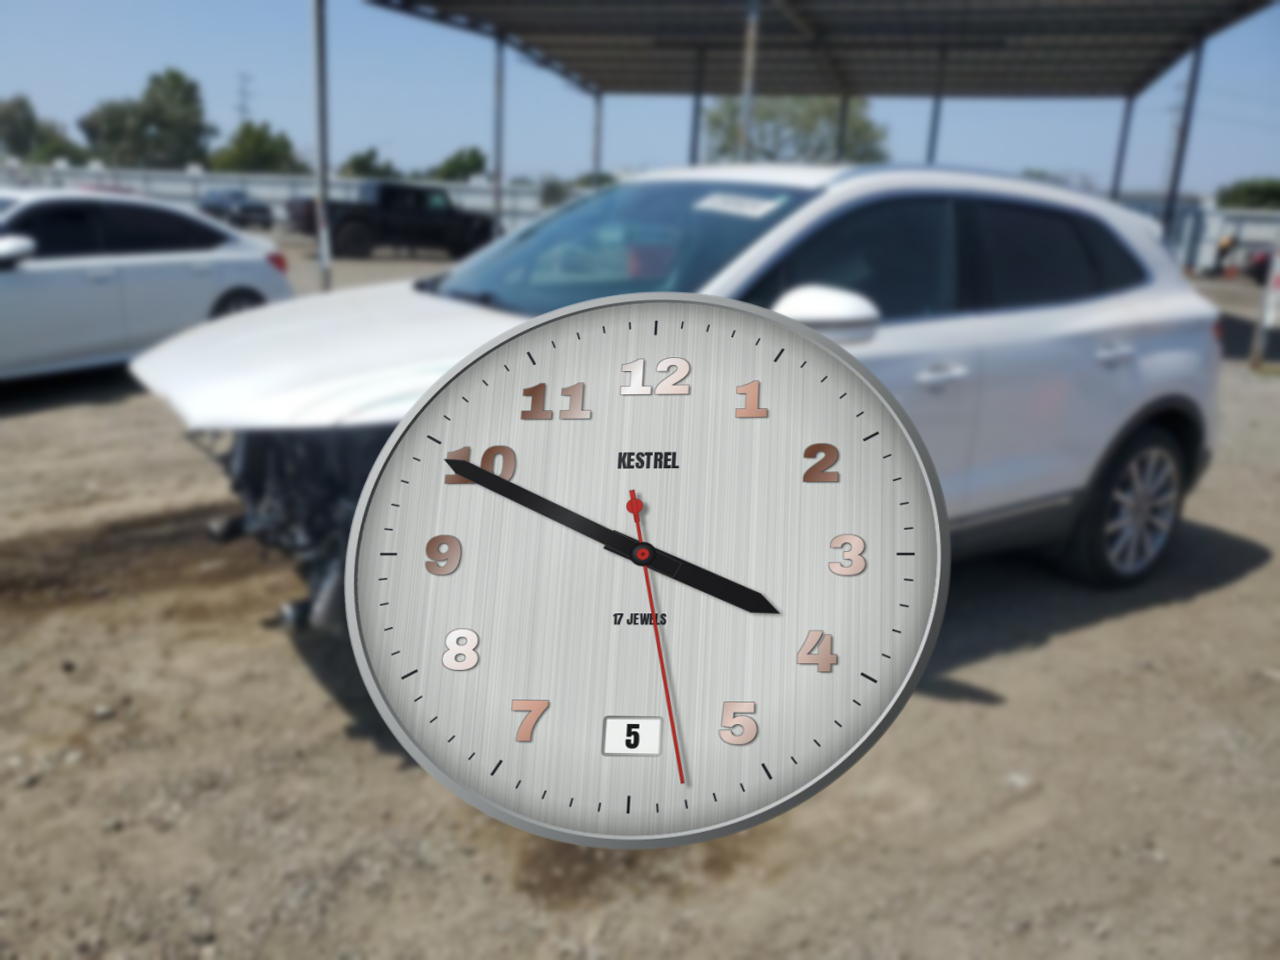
3:49:28
